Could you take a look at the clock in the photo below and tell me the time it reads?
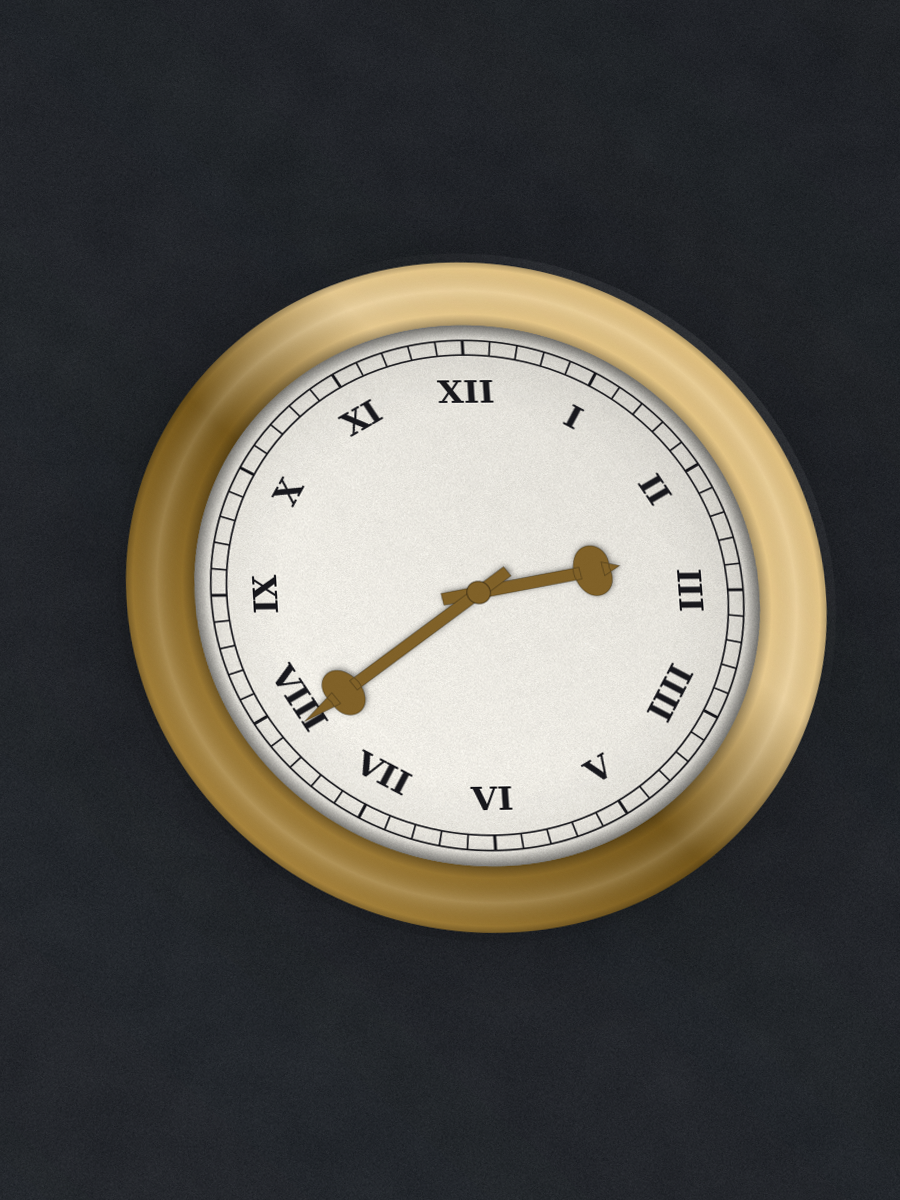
2:39
